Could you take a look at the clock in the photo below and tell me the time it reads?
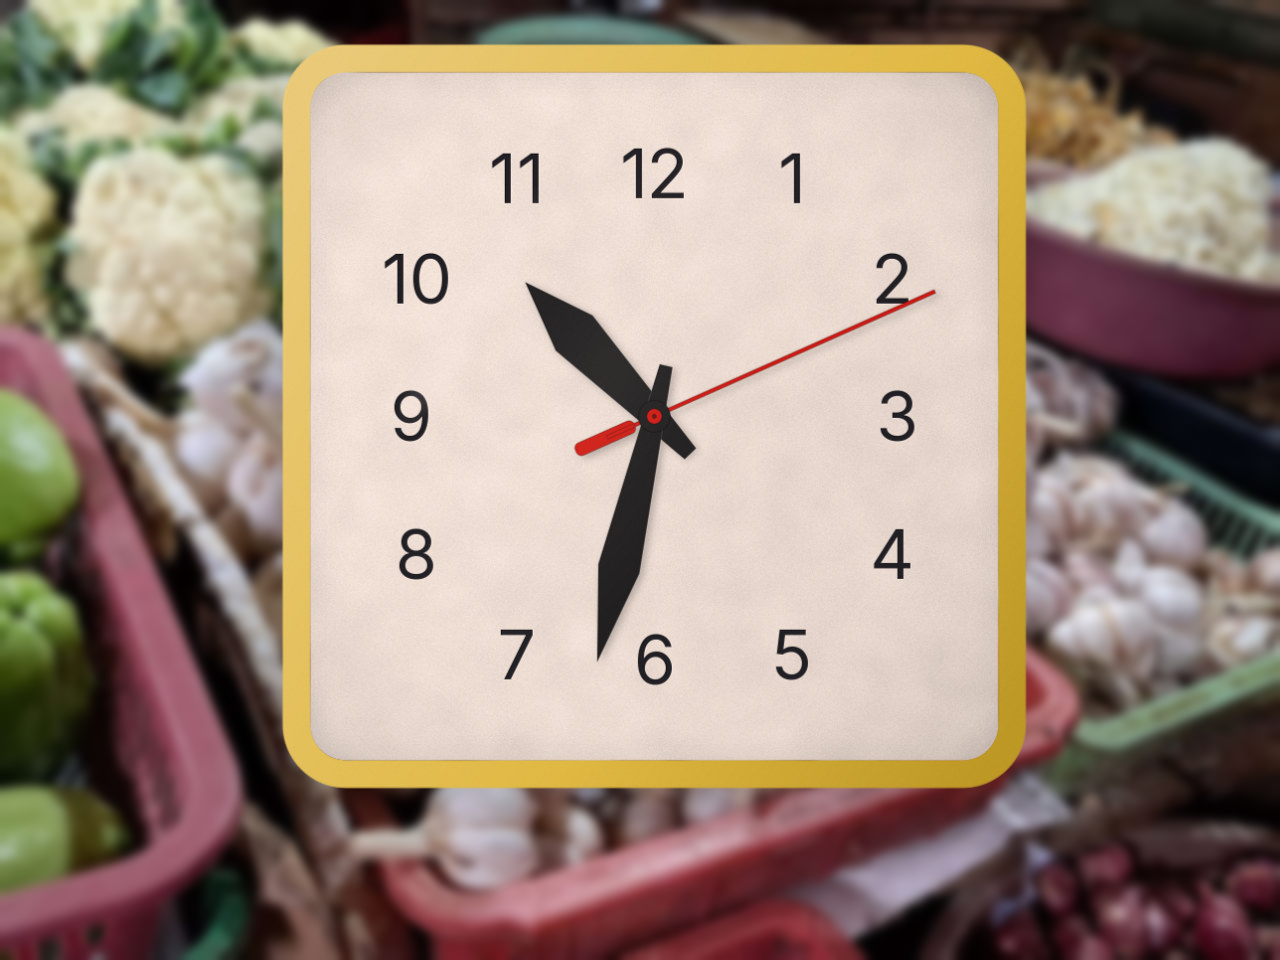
10:32:11
